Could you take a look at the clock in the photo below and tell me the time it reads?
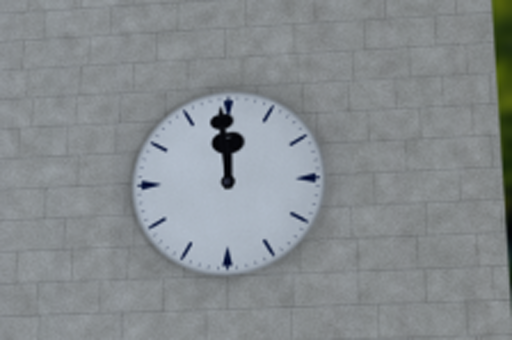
11:59
